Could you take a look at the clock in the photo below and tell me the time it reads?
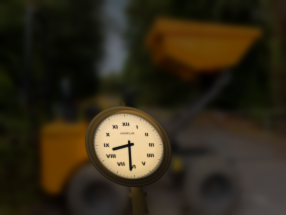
8:31
